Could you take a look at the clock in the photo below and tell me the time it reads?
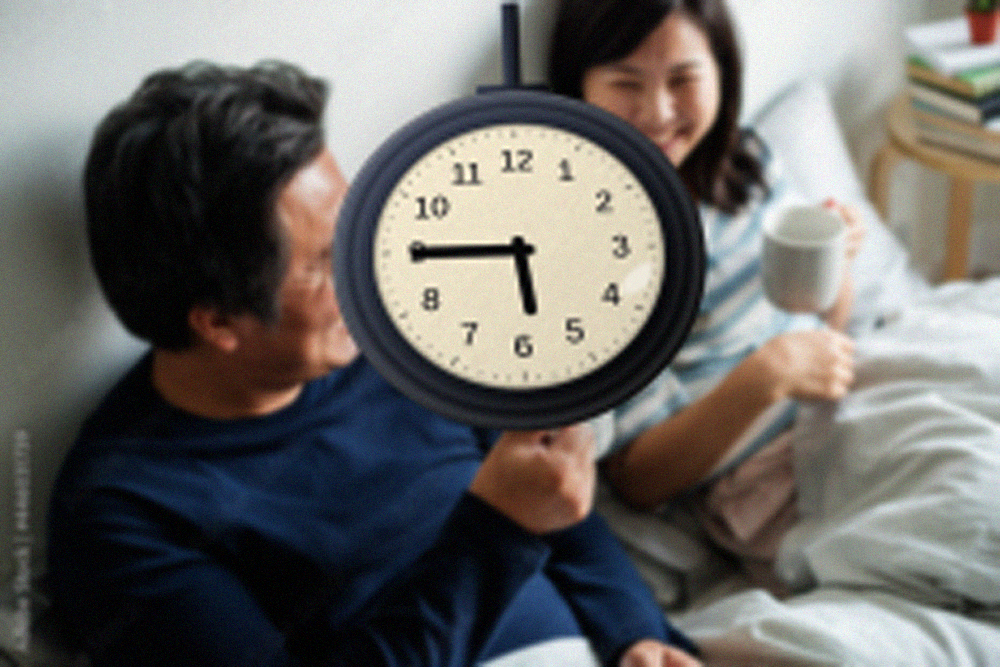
5:45
